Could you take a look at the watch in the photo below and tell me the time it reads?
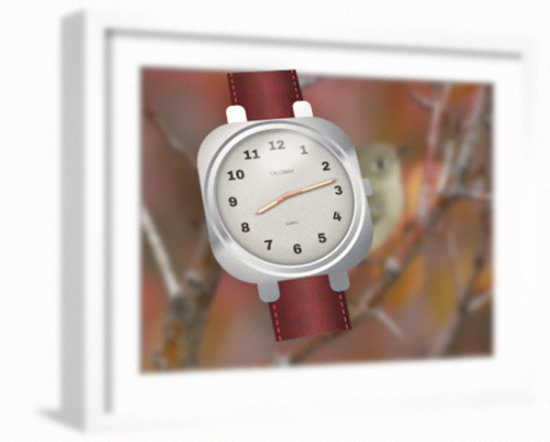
8:13
